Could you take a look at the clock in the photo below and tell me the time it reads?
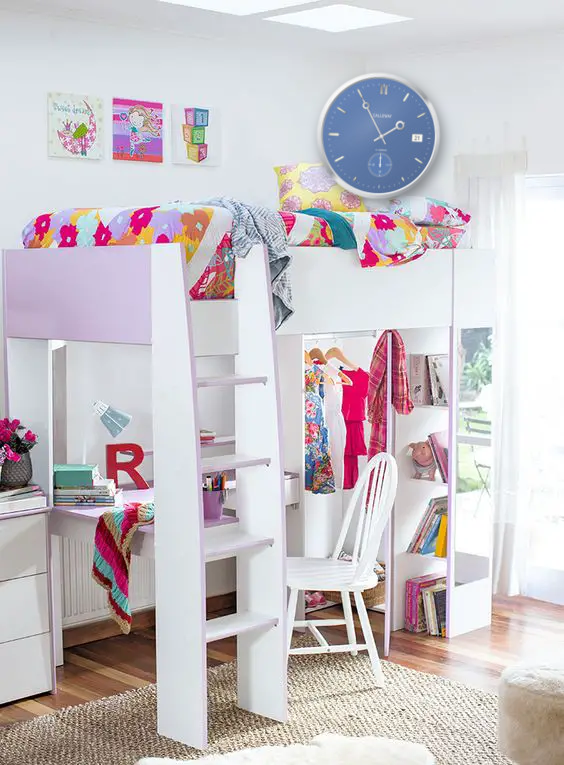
1:55
